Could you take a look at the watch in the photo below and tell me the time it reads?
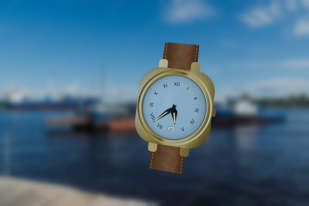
5:38
